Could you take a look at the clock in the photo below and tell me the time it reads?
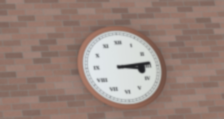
3:14
